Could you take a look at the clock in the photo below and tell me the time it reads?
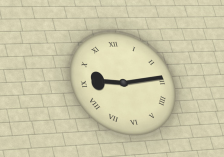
9:14
